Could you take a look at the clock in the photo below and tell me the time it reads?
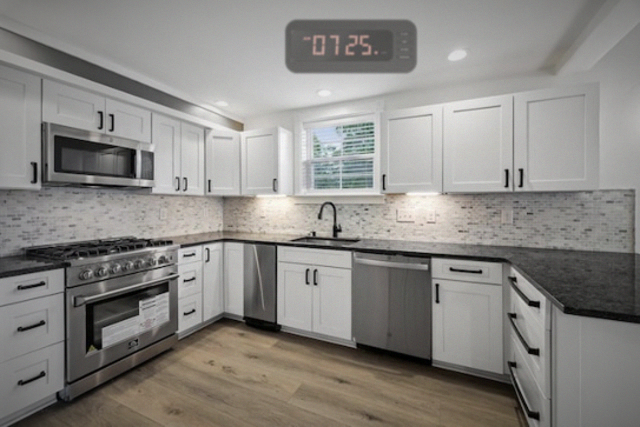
7:25
